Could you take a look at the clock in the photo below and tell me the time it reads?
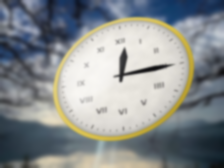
12:15
